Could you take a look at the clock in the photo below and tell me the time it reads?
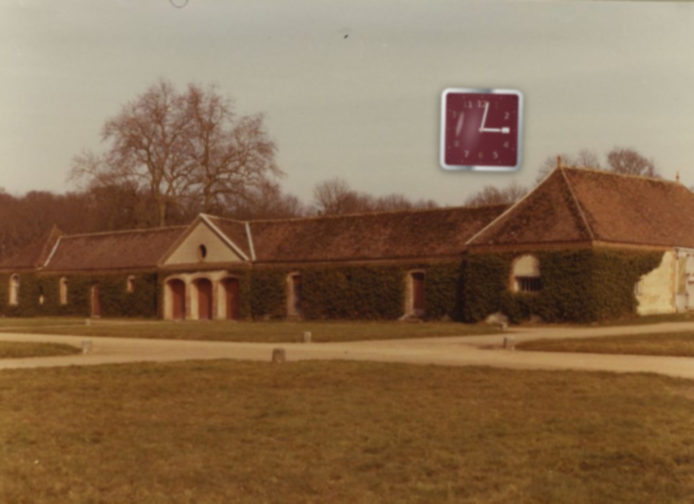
3:02
